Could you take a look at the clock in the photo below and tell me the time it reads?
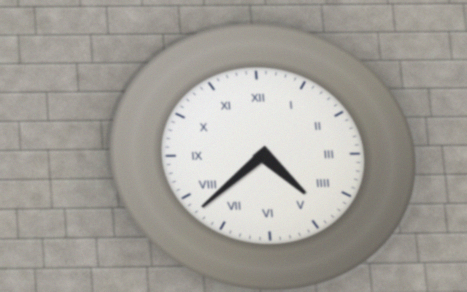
4:38
